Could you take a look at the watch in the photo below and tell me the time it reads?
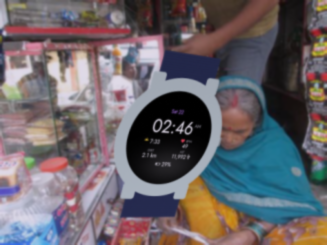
2:46
